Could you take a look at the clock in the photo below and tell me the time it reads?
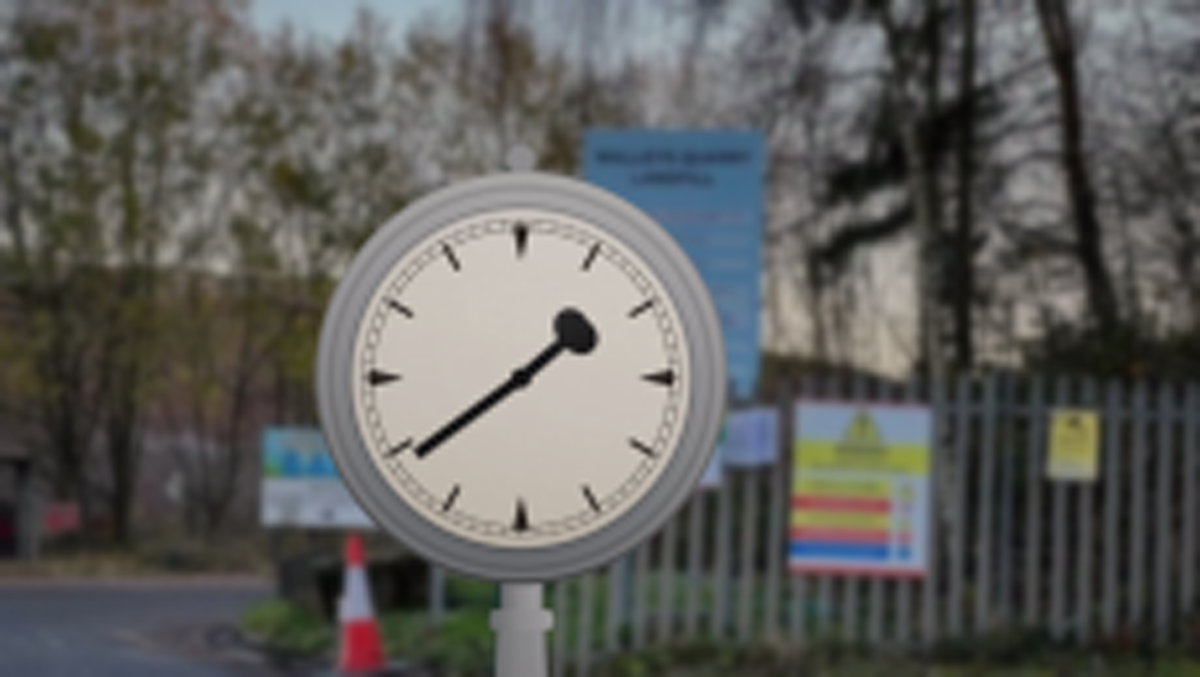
1:39
